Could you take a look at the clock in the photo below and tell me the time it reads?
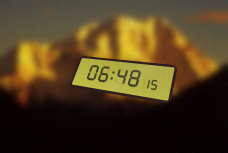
6:48:15
